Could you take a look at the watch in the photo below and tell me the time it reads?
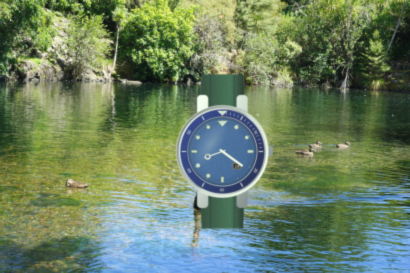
8:21
